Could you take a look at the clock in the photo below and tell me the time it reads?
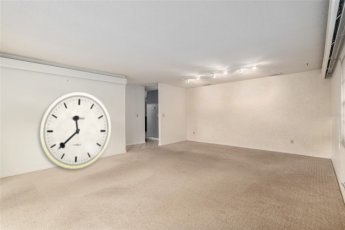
11:38
